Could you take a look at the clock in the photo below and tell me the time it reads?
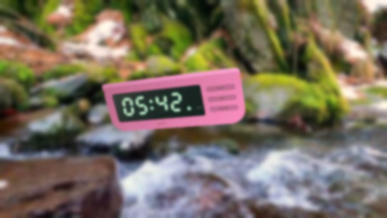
5:42
